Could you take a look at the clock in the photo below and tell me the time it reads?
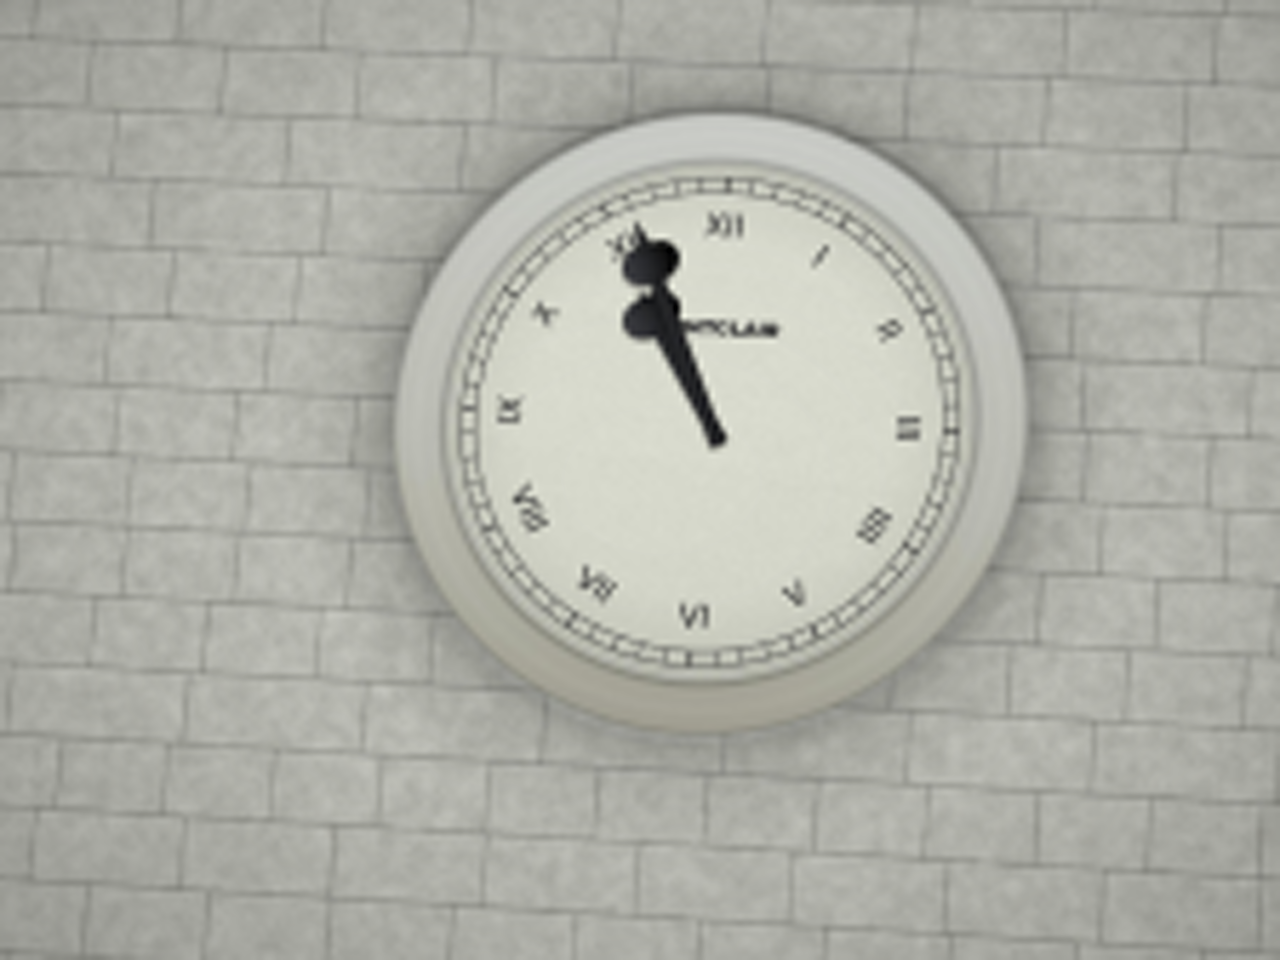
10:56
